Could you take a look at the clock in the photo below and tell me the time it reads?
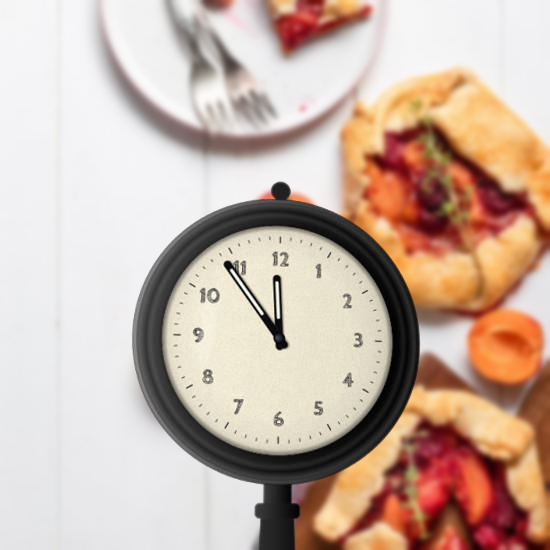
11:54
